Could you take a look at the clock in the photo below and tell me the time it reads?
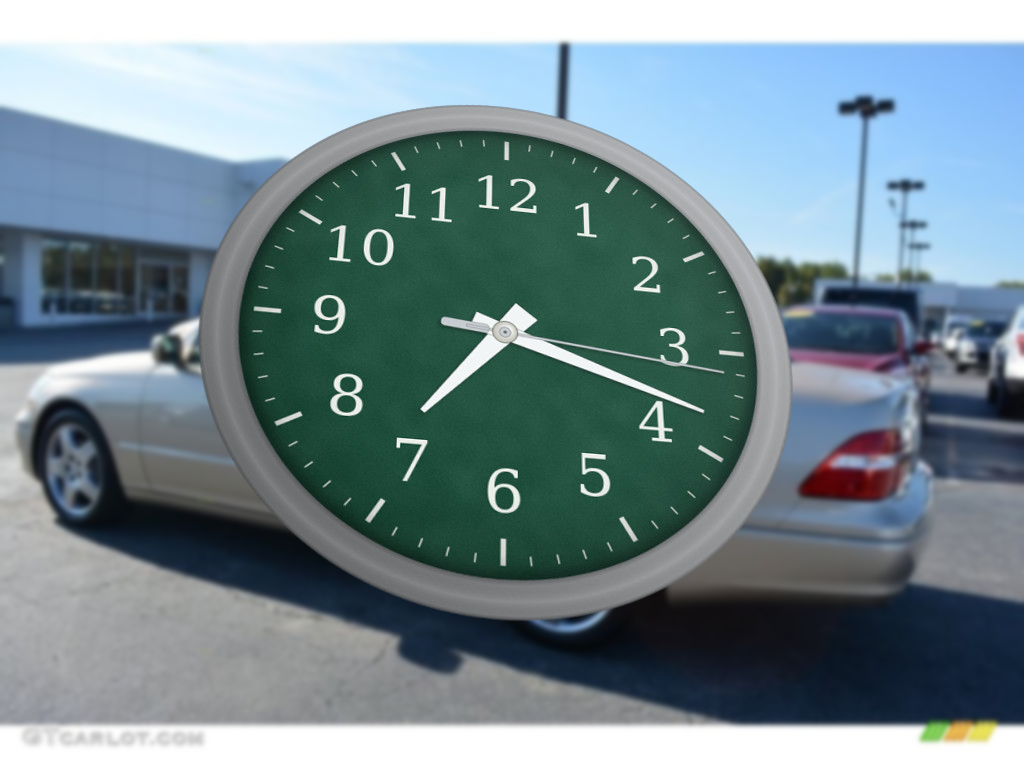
7:18:16
